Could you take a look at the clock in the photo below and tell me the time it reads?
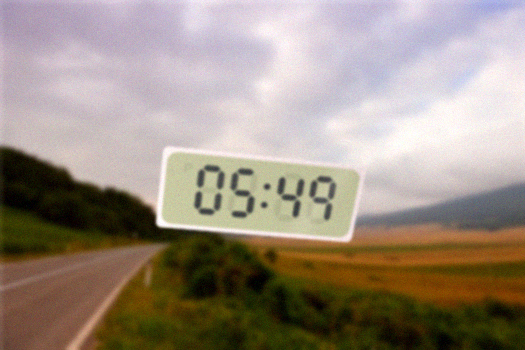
5:49
